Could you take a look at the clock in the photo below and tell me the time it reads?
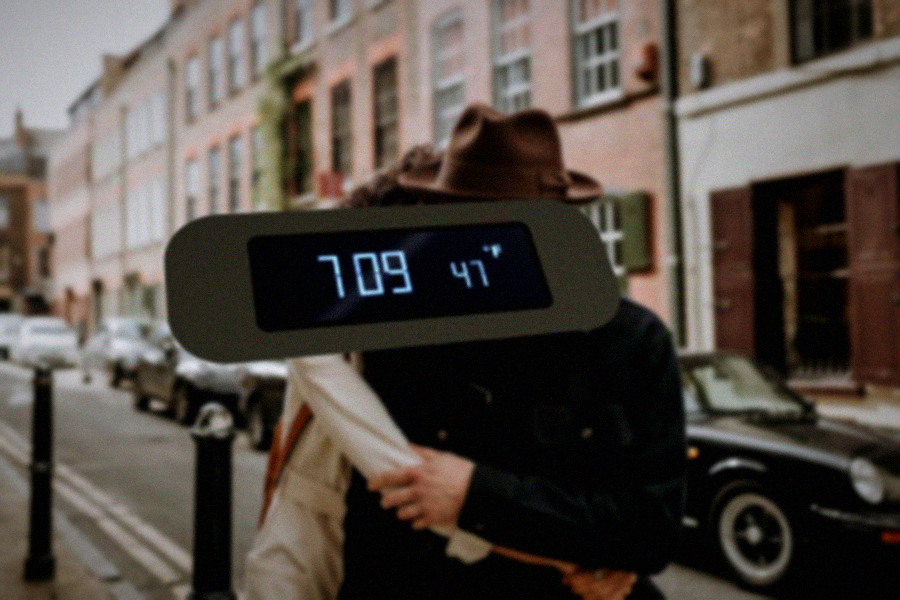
7:09
